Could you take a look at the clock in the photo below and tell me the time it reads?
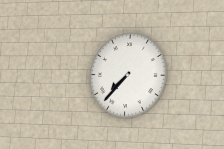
7:37
